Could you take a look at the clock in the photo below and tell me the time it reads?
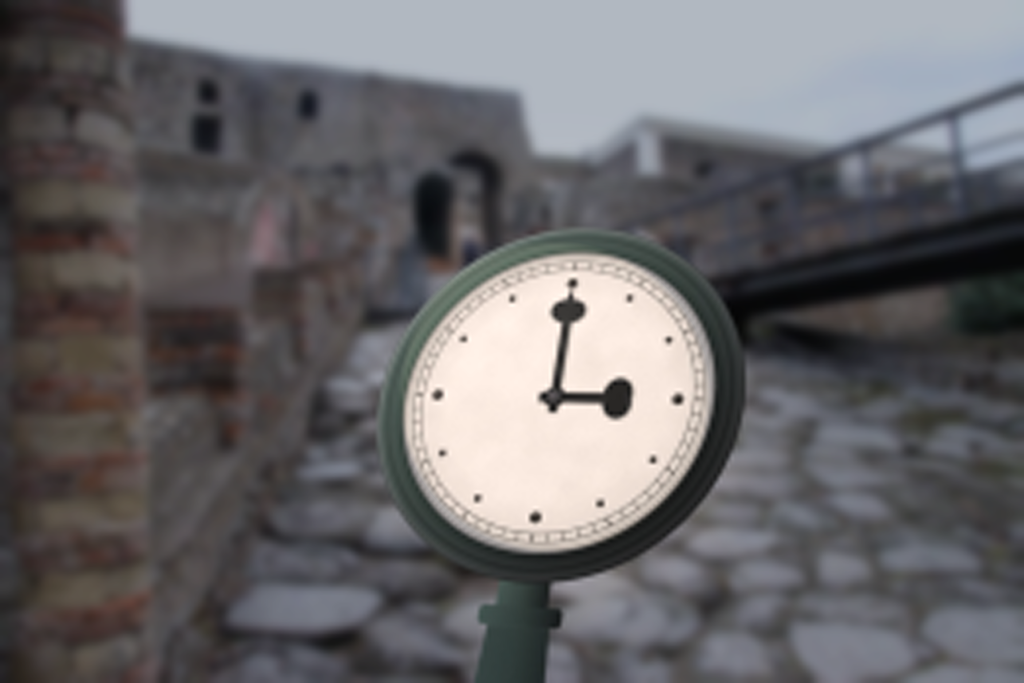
3:00
